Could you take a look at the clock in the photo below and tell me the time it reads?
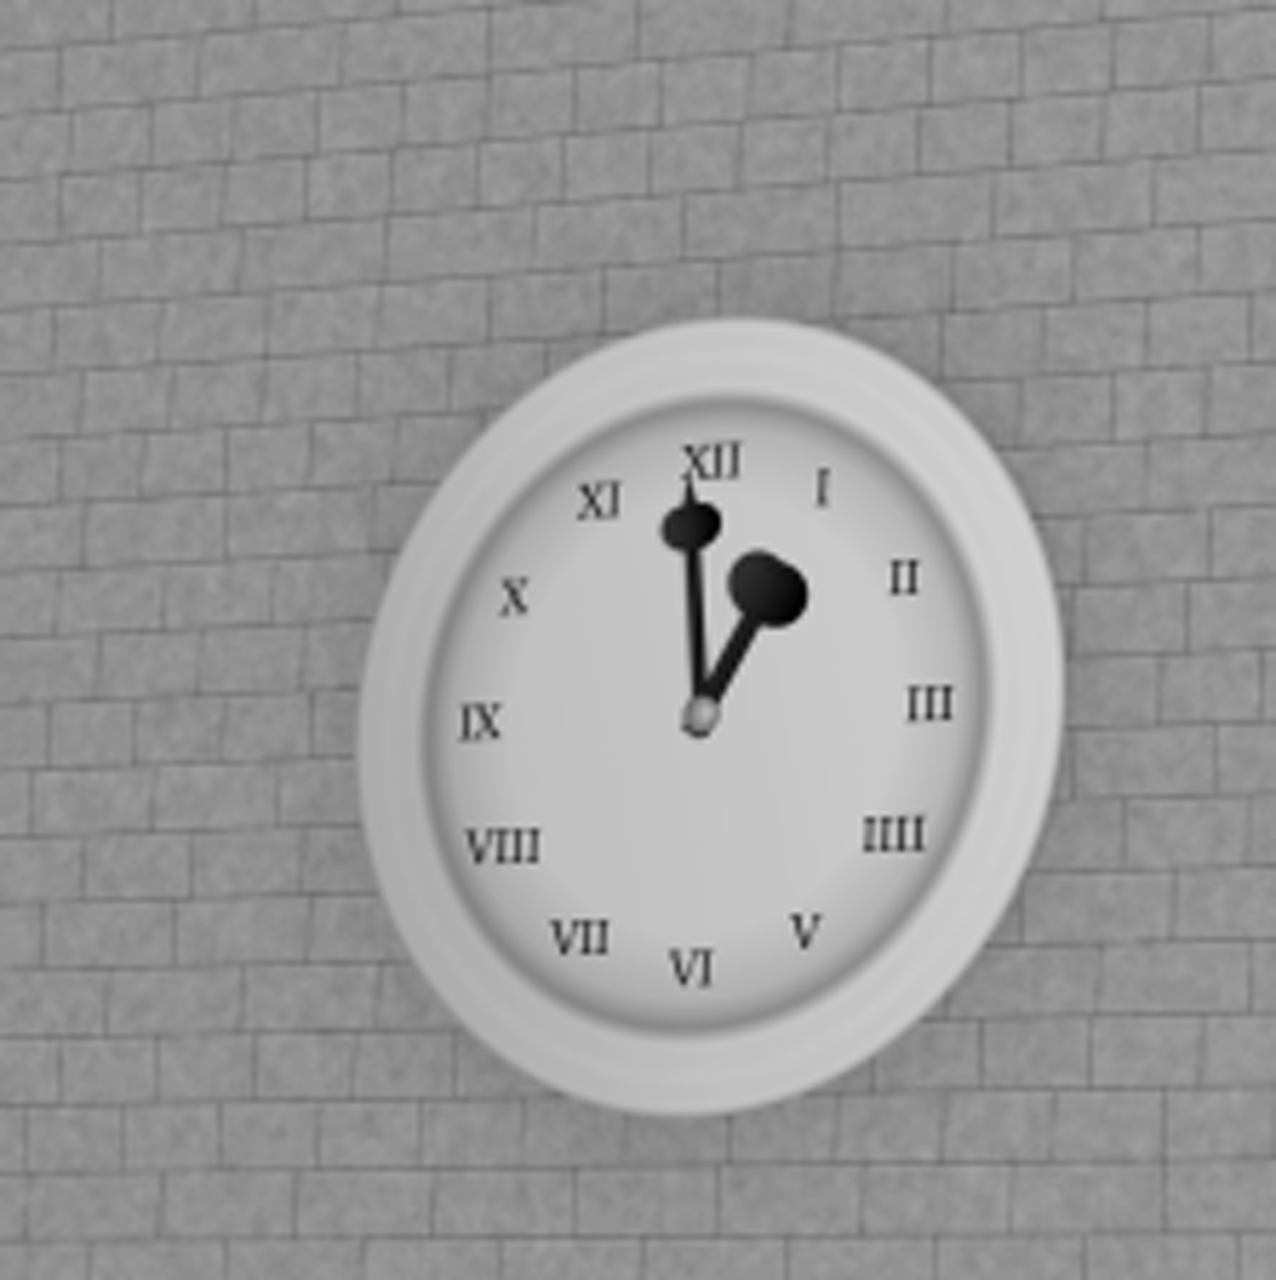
12:59
